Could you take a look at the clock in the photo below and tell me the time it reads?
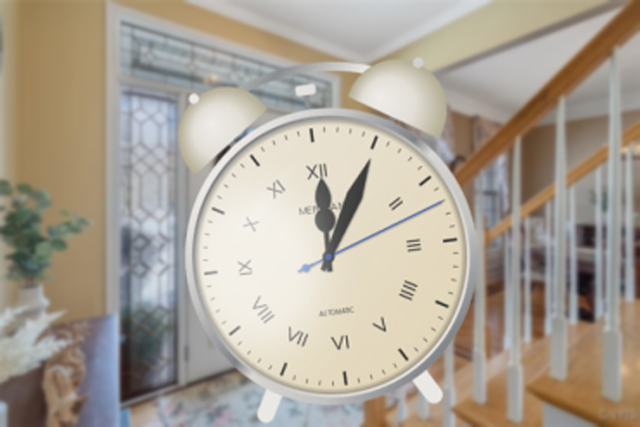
12:05:12
